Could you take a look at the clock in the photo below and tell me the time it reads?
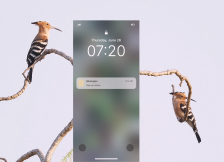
7:20
